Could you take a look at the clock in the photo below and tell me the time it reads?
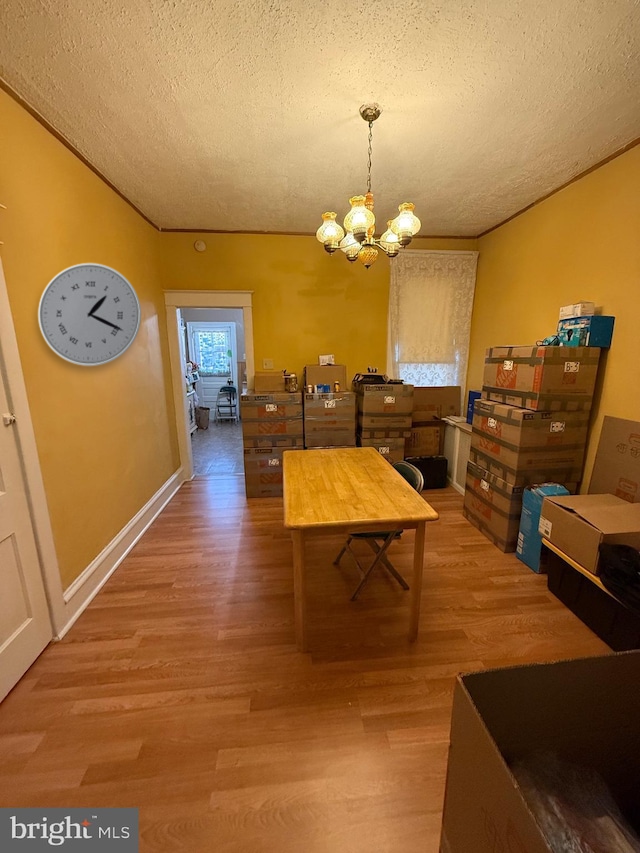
1:19
